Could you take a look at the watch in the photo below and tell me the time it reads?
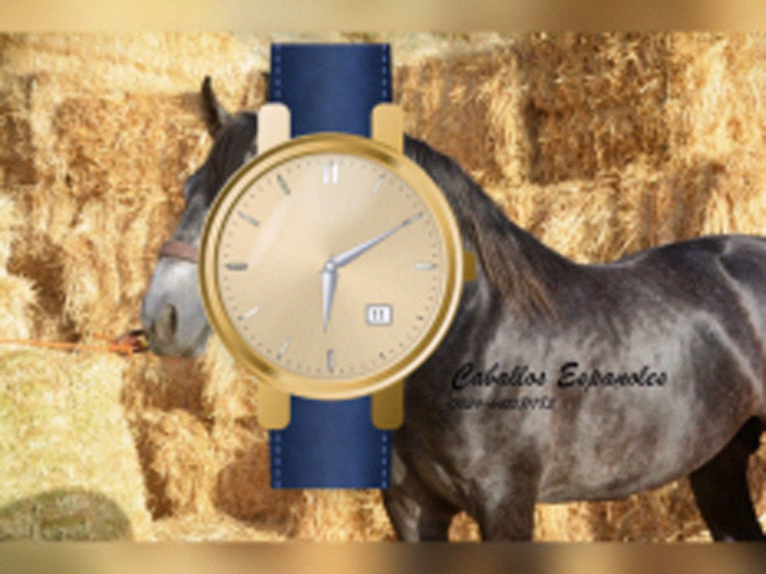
6:10
